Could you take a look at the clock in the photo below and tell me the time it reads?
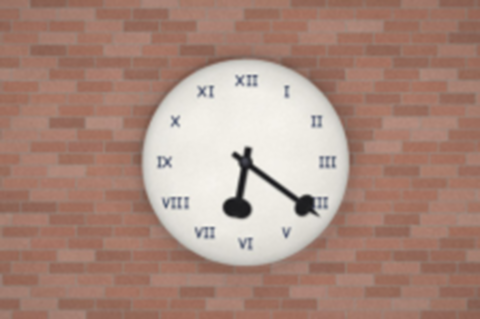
6:21
